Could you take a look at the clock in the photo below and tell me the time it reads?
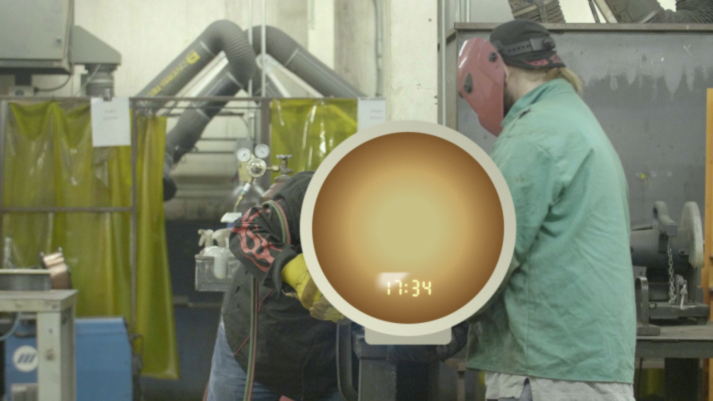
17:34
